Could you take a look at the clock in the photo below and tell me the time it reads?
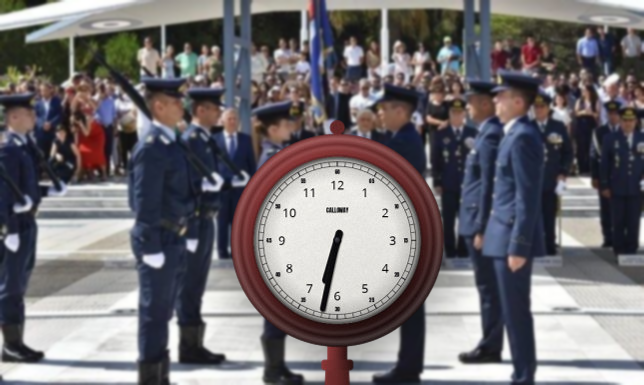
6:32
